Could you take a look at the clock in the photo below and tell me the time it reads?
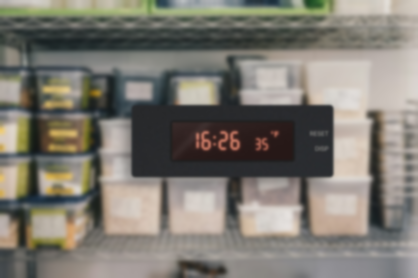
16:26
